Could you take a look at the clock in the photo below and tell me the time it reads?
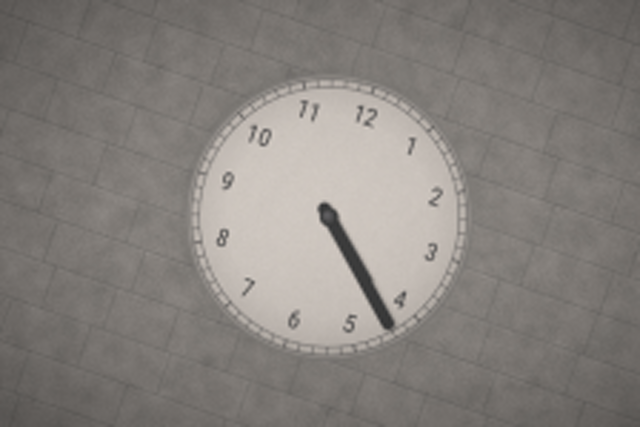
4:22
